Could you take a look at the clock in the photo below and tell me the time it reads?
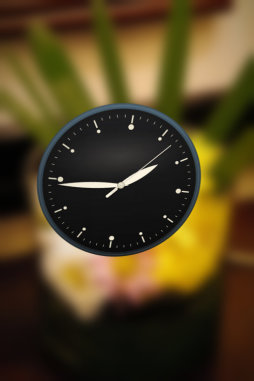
1:44:07
